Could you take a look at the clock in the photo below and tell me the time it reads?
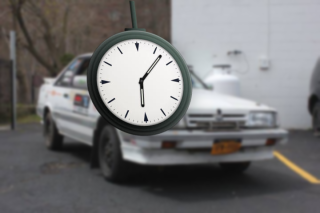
6:07
